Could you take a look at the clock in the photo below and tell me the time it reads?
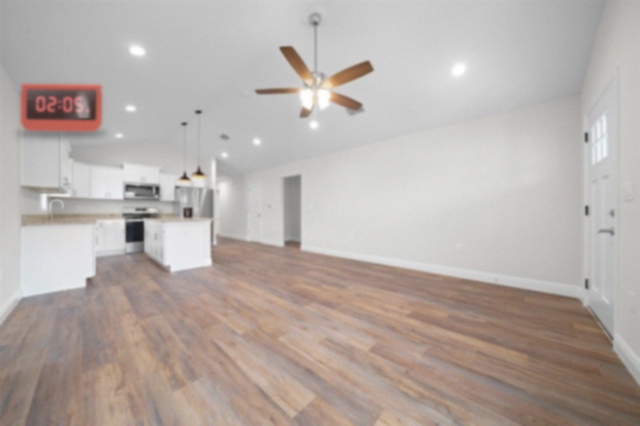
2:05
